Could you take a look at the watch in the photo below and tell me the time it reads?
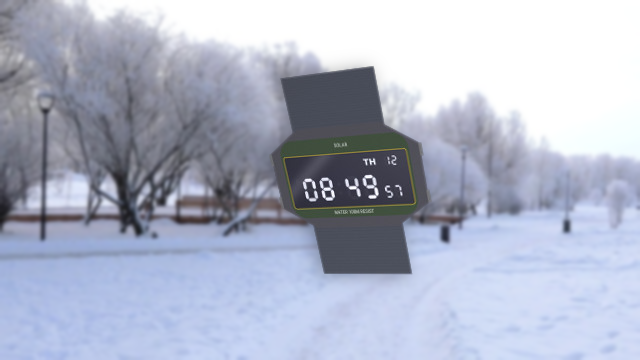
8:49:57
